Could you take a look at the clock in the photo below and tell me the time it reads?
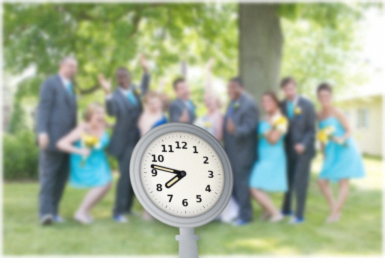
7:47
